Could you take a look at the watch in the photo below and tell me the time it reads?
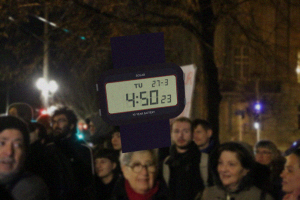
4:50:23
